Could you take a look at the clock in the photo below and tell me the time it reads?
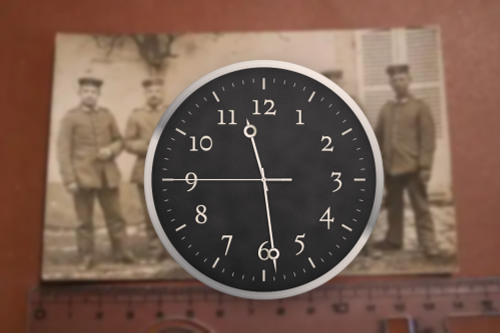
11:28:45
